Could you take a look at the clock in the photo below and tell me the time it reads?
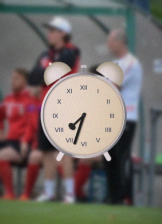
7:33
